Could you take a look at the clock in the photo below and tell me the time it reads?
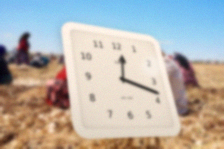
12:18
